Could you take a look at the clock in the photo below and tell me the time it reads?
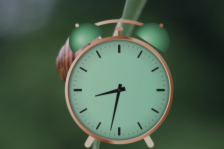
8:32
